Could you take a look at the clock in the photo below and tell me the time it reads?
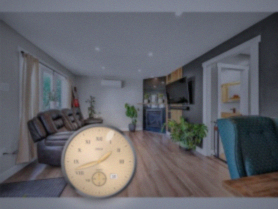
1:42
